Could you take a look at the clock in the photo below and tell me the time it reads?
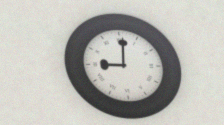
9:01
